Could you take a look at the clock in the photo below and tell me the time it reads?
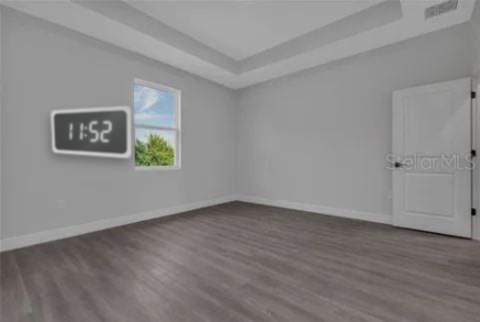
11:52
